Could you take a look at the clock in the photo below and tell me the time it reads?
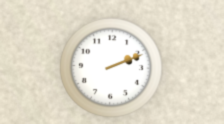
2:11
